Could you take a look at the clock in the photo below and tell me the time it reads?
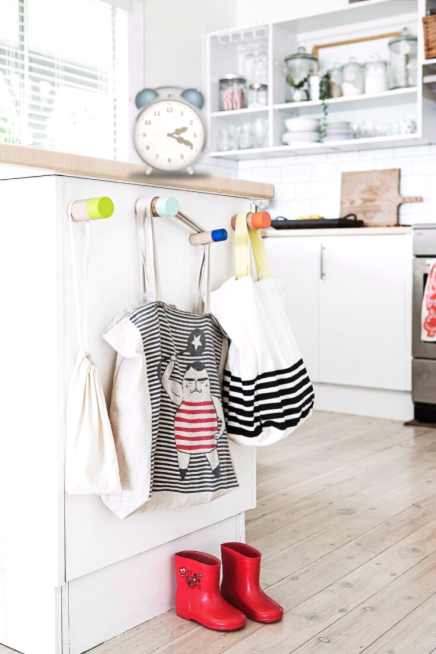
2:19
